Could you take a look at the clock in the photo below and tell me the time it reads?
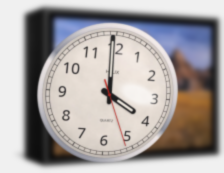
3:59:26
